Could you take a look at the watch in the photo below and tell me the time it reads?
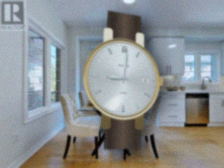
9:01
